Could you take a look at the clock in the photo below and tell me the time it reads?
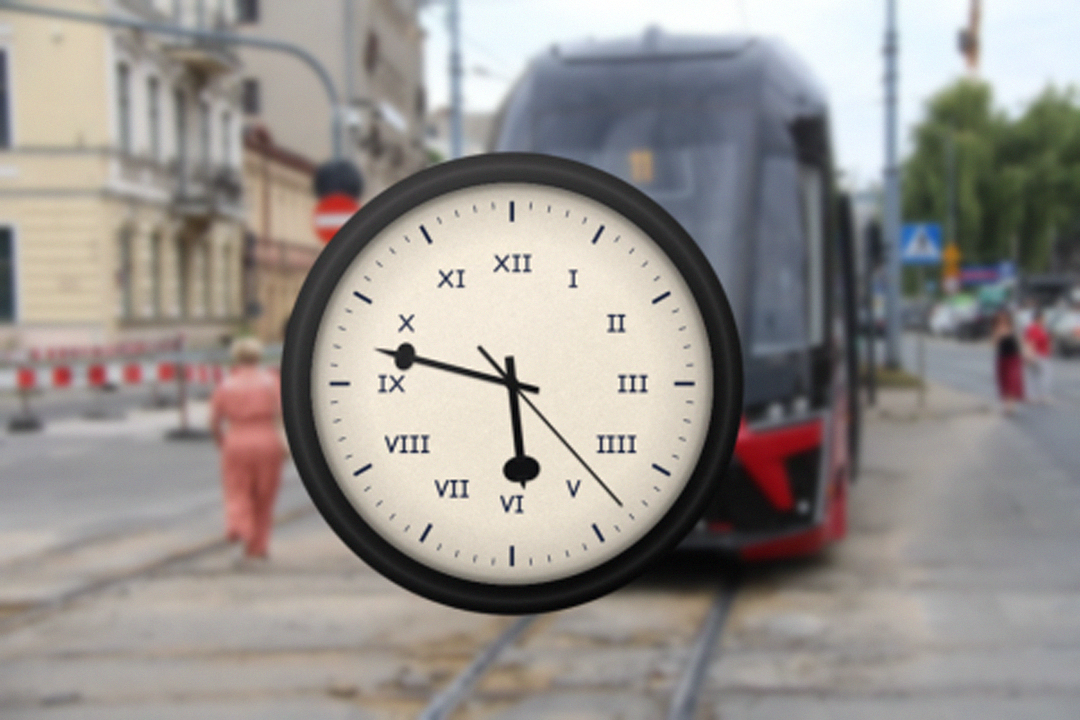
5:47:23
